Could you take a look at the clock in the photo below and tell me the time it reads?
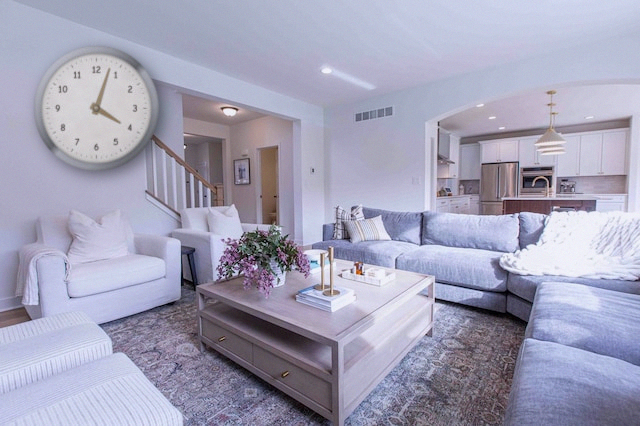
4:03
